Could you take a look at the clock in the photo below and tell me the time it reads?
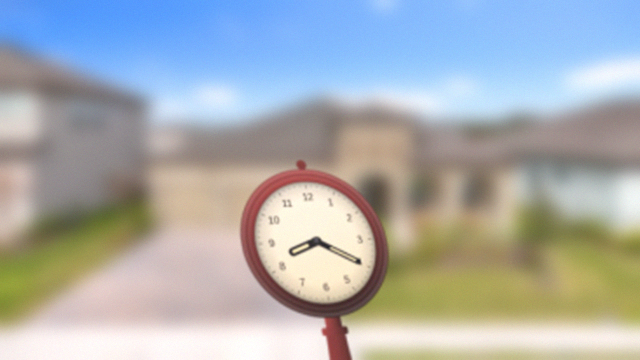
8:20
